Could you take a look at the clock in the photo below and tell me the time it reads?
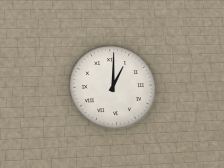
1:01
